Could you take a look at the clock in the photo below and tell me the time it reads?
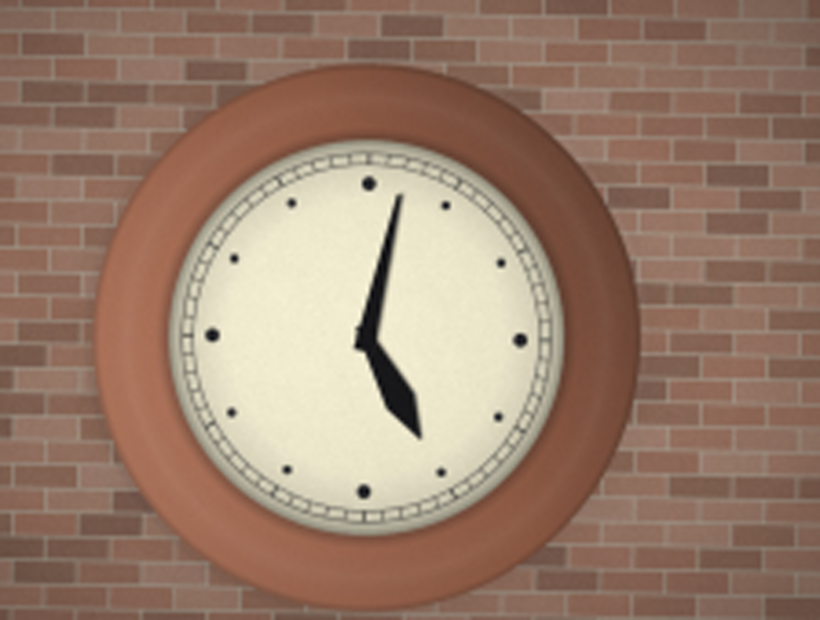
5:02
